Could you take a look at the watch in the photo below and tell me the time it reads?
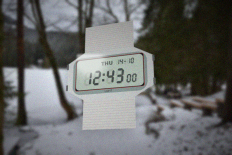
12:43:00
